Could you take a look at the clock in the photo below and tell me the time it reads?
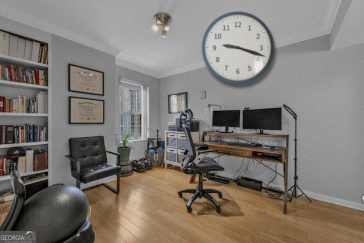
9:18
